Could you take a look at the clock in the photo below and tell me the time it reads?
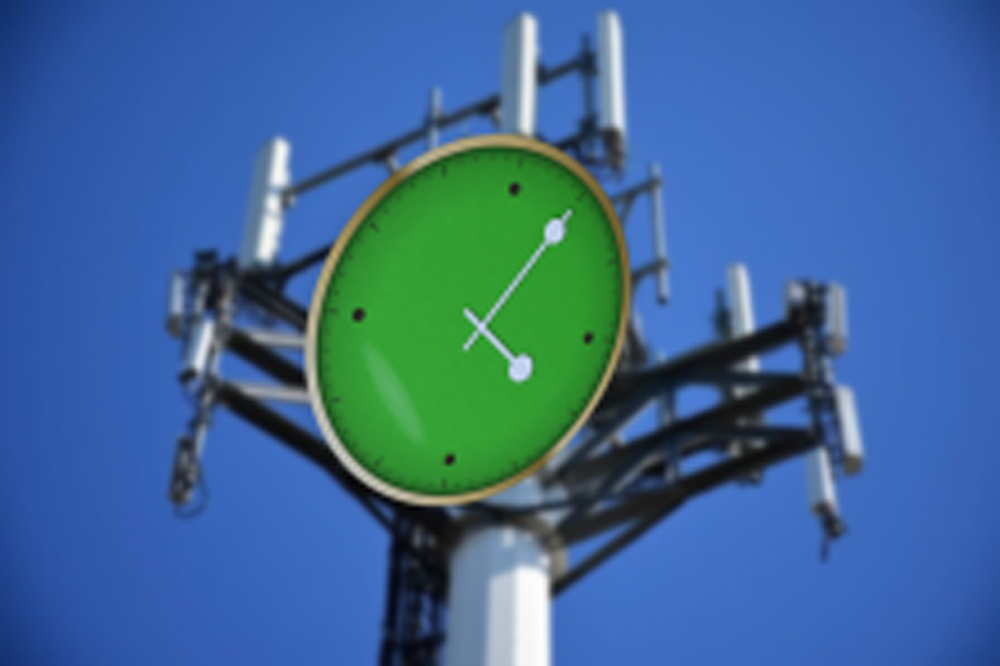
4:05
